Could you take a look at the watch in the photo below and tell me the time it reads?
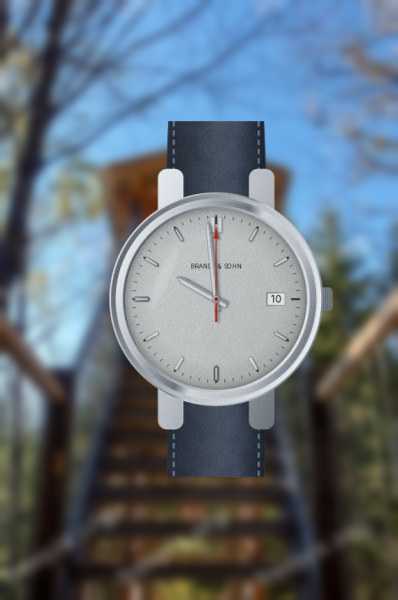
9:59:00
